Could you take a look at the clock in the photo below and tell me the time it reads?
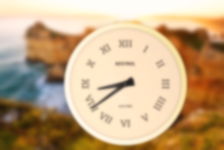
8:39
